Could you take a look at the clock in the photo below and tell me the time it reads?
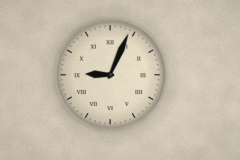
9:04
